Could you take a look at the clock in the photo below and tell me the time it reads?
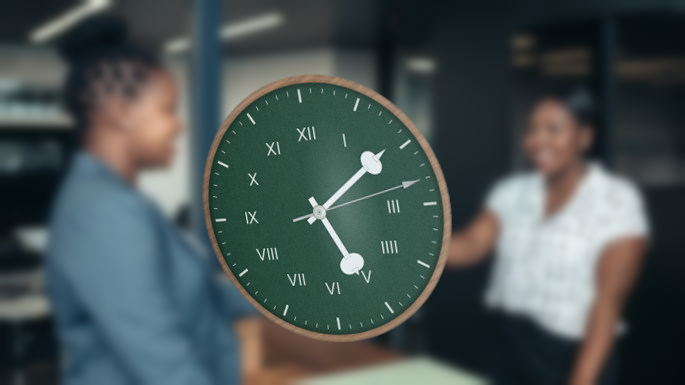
5:09:13
